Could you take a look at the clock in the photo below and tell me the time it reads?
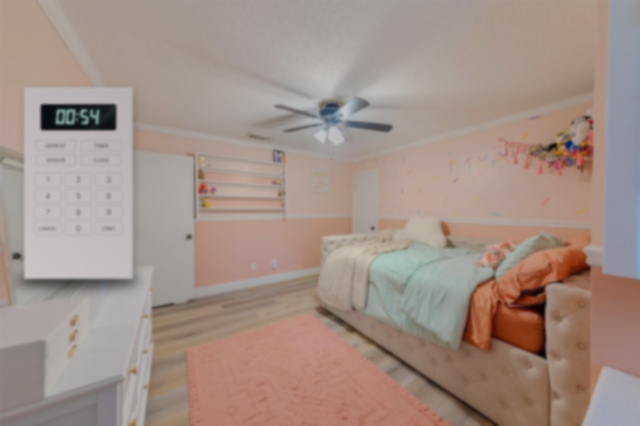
0:54
